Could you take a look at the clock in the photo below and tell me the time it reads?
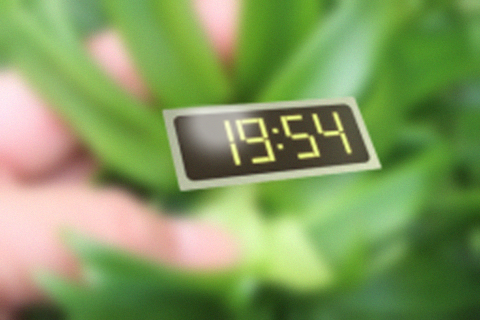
19:54
